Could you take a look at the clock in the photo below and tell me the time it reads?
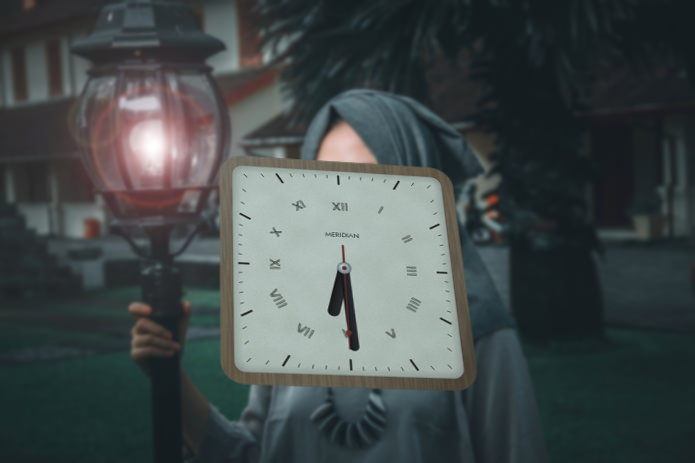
6:29:30
